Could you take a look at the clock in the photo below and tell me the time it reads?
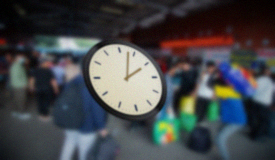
2:03
